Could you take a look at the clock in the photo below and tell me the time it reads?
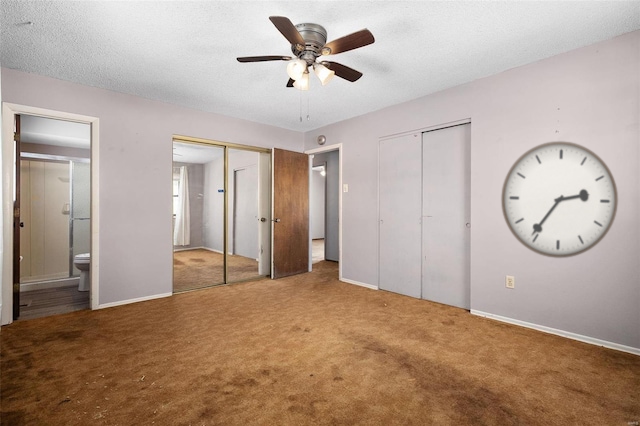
2:36
